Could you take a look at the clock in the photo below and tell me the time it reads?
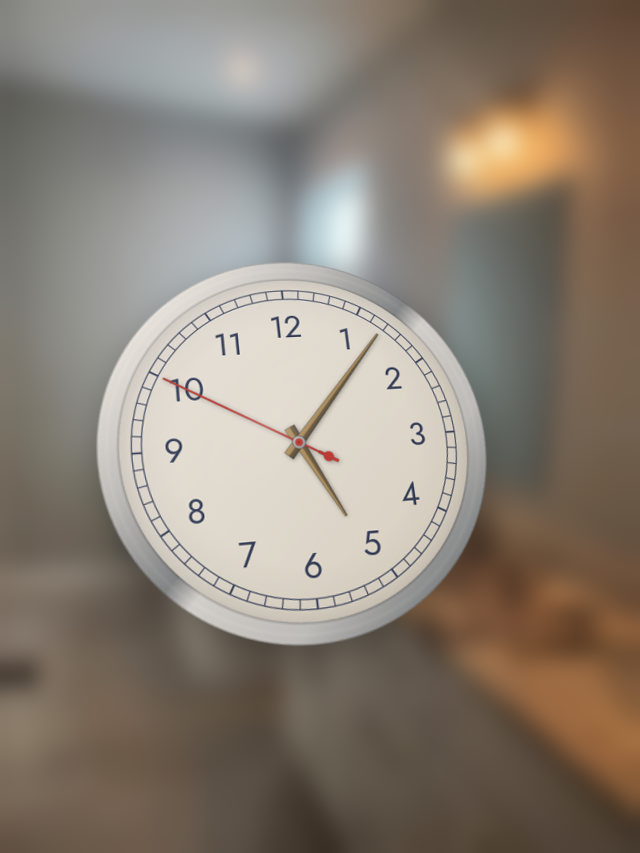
5:06:50
